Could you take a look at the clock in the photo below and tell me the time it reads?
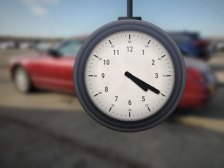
4:20
